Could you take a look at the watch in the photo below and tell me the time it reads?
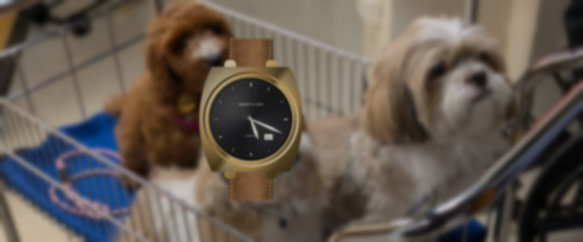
5:19
